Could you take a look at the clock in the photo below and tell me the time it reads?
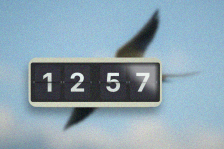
12:57
